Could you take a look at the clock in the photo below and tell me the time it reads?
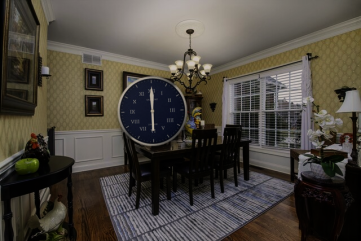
6:00
